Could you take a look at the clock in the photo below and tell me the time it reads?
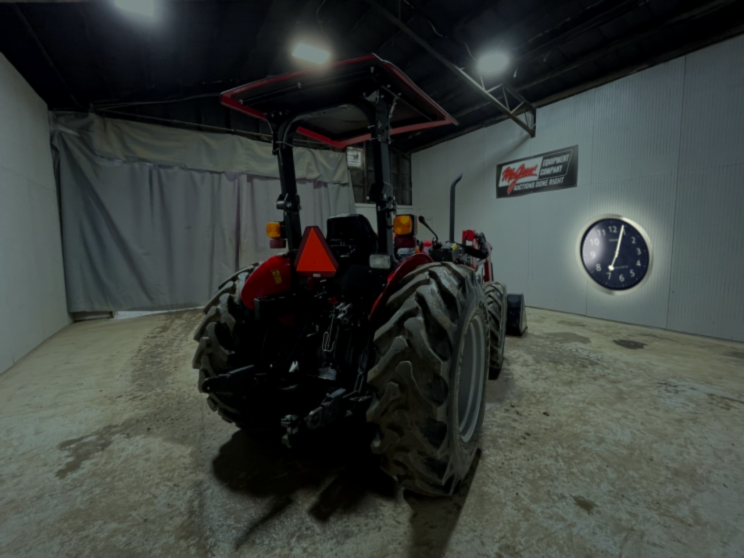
7:04
